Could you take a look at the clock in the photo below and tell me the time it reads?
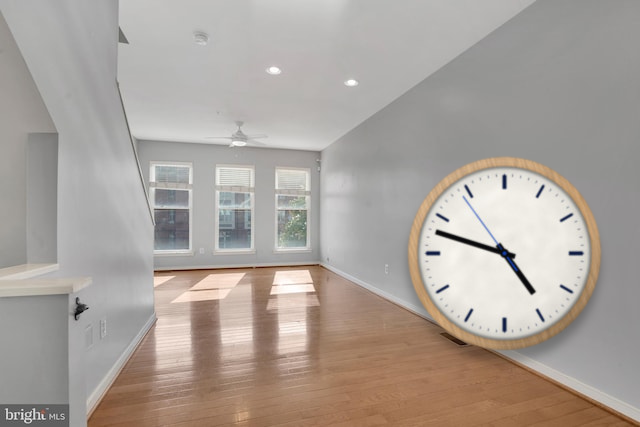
4:47:54
